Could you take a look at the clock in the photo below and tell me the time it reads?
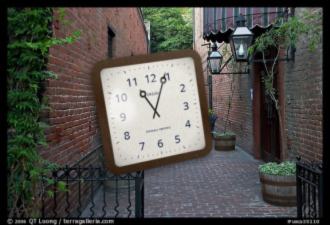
11:04
